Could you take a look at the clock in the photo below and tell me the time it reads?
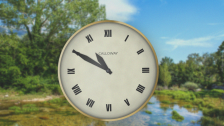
10:50
